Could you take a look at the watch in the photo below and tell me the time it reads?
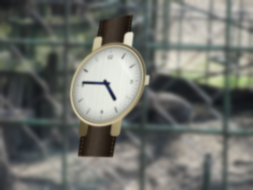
4:46
